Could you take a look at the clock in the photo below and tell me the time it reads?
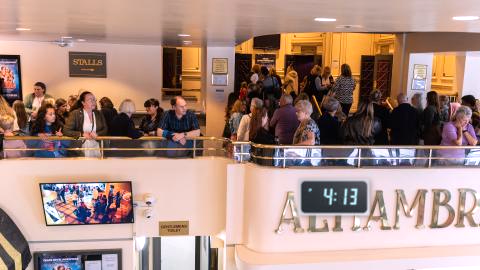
4:13
